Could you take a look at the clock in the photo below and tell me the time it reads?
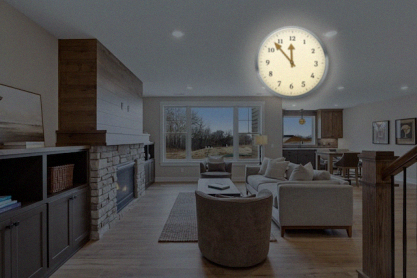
11:53
